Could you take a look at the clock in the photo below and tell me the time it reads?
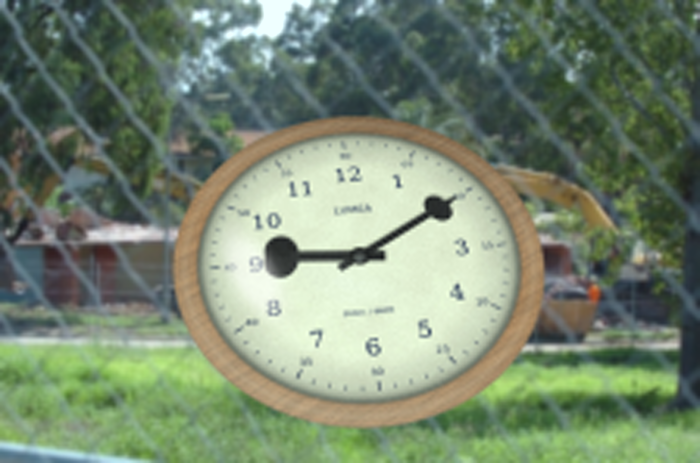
9:10
